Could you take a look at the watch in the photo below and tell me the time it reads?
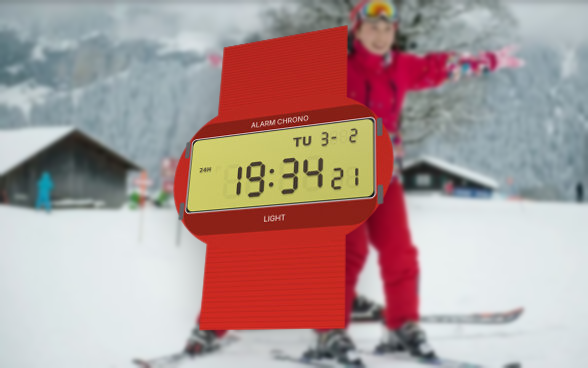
19:34:21
